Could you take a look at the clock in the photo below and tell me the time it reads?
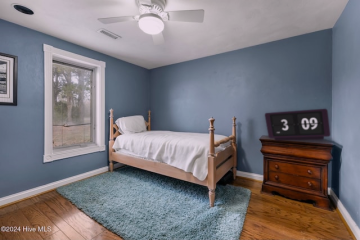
3:09
